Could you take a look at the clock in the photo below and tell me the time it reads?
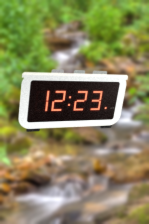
12:23
